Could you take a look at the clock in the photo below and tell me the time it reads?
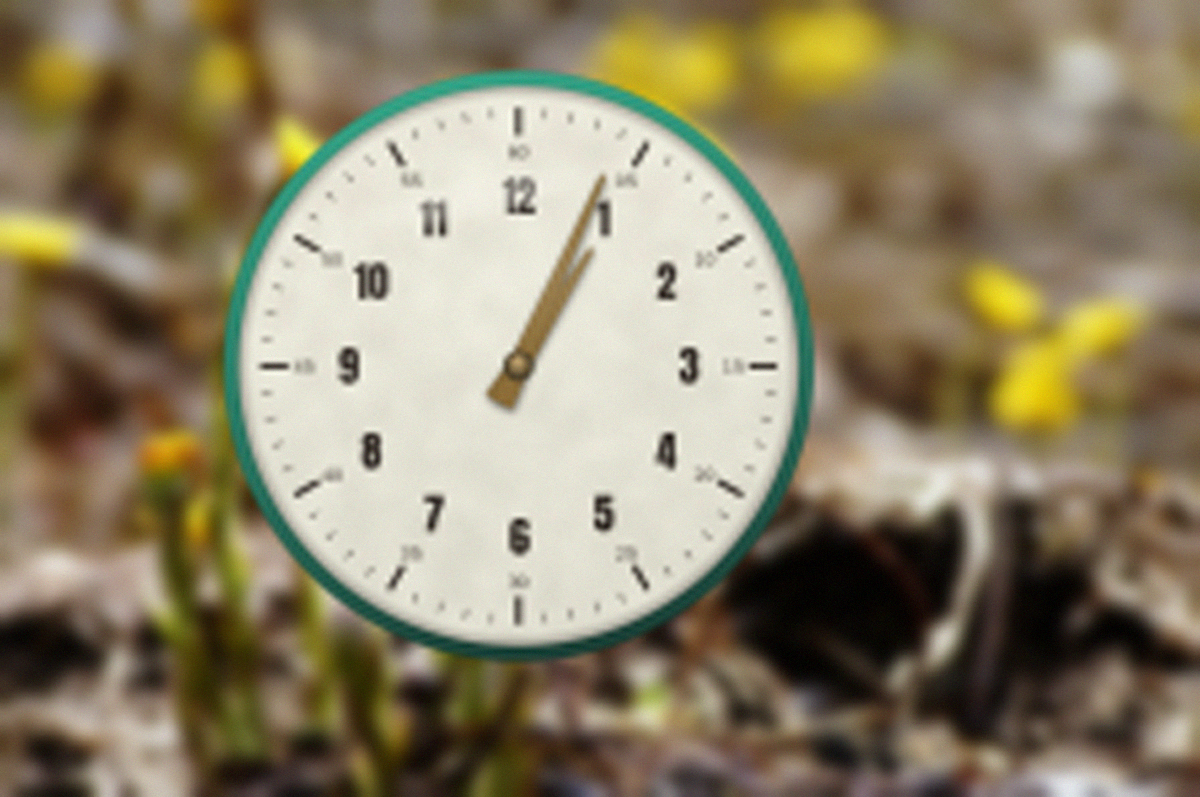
1:04
